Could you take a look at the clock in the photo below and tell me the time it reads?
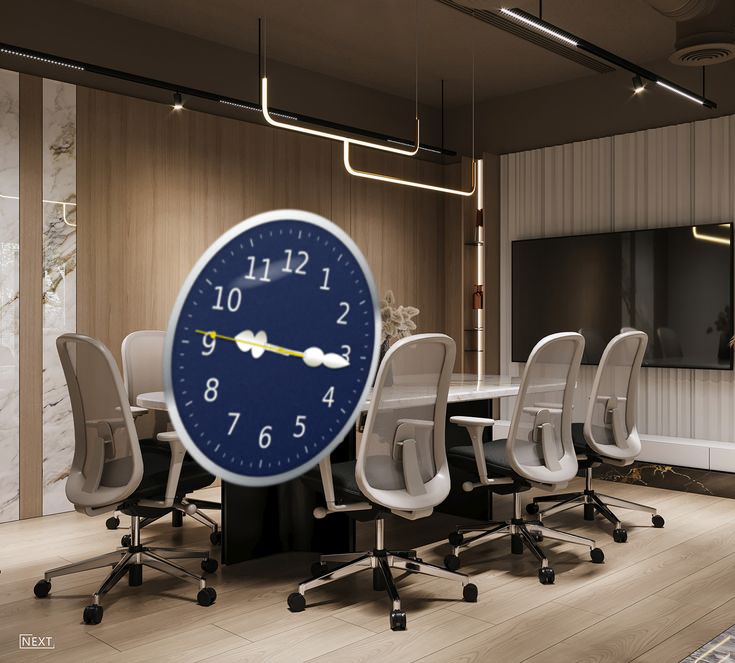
9:15:46
